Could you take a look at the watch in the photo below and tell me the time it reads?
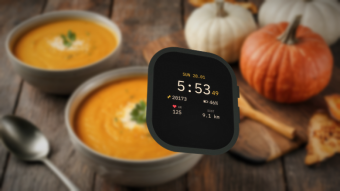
5:53
